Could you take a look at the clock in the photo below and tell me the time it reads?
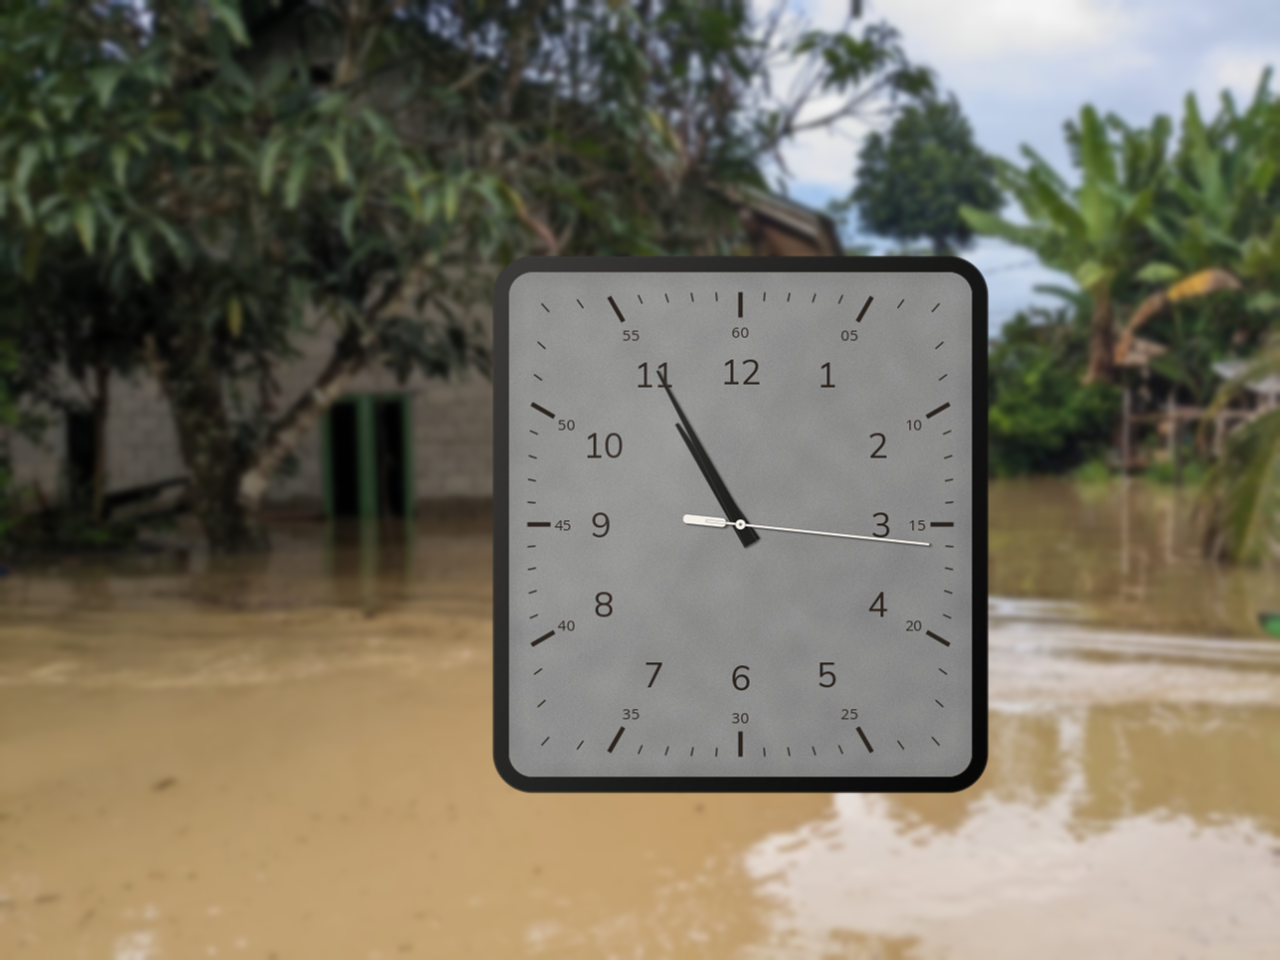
10:55:16
